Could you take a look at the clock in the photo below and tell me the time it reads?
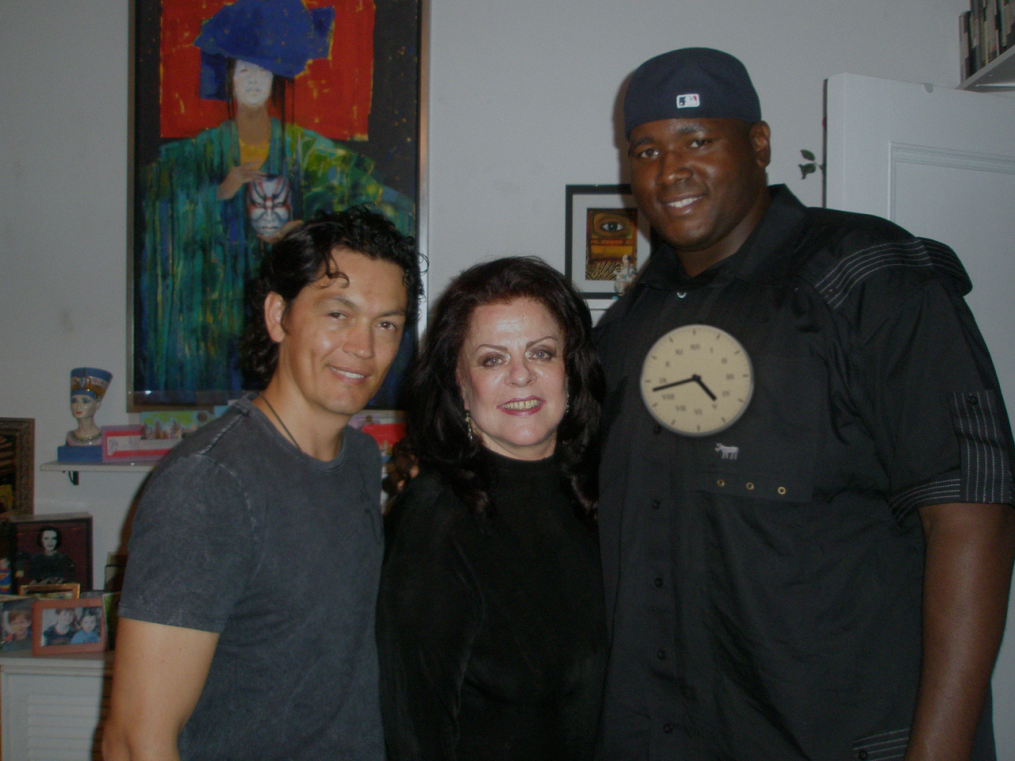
4:43
